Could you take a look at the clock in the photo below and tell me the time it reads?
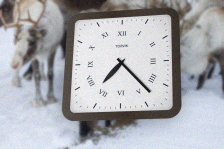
7:23
